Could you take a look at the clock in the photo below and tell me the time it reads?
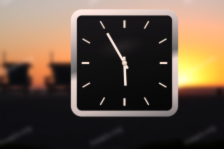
5:55
